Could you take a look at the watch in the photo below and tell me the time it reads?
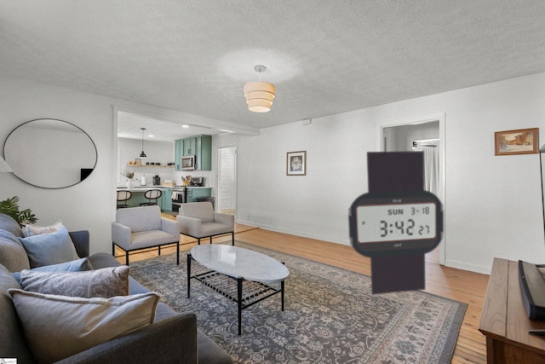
3:42:27
